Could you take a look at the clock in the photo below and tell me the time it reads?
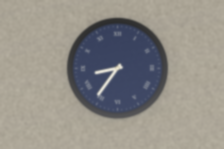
8:36
